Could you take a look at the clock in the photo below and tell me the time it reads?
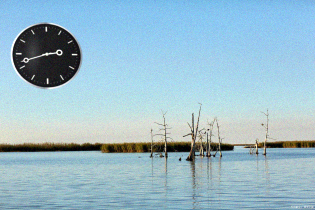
2:42
